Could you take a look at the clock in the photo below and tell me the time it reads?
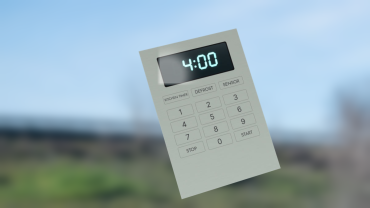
4:00
